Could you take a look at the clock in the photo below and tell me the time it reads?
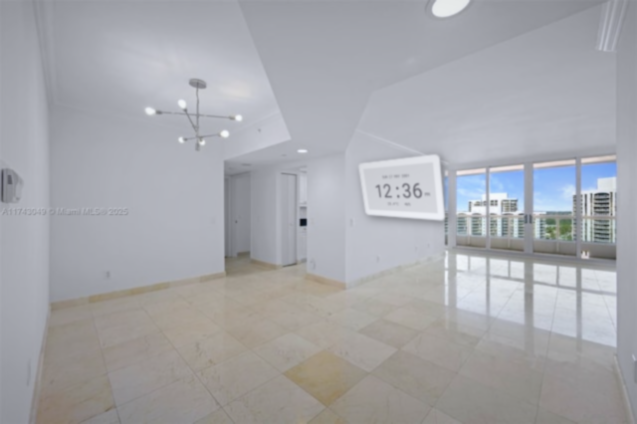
12:36
